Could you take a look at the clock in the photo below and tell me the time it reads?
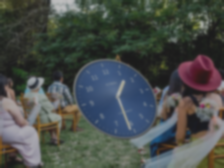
1:31
